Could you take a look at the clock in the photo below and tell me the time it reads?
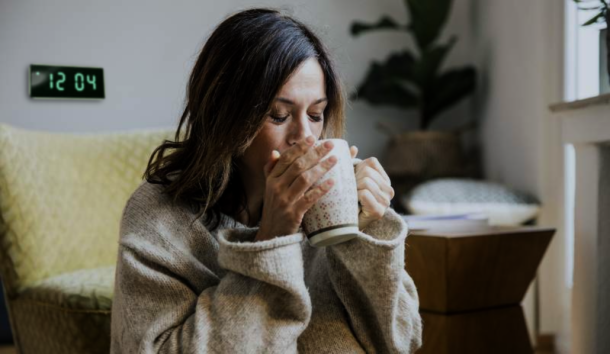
12:04
